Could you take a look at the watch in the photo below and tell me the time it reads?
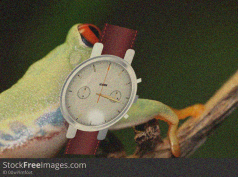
3:17
